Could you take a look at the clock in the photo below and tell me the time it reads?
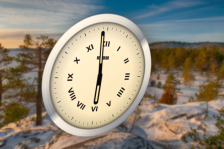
5:59
